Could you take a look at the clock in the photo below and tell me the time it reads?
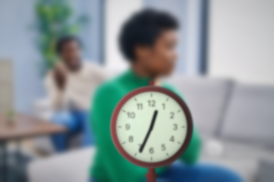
12:34
